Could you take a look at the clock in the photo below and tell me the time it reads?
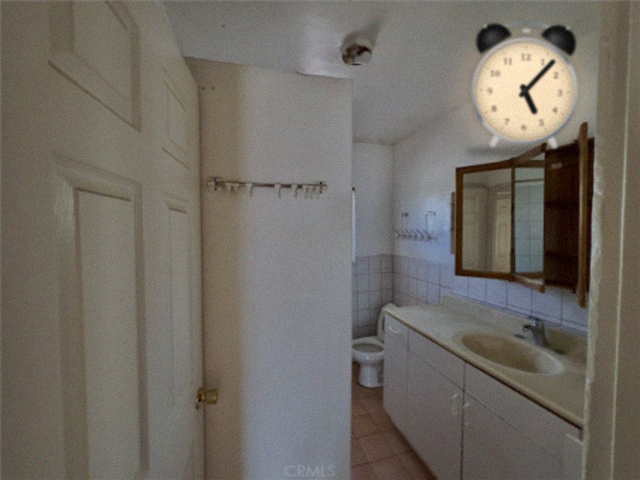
5:07
